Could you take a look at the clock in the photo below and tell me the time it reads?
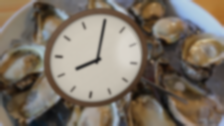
8:00
